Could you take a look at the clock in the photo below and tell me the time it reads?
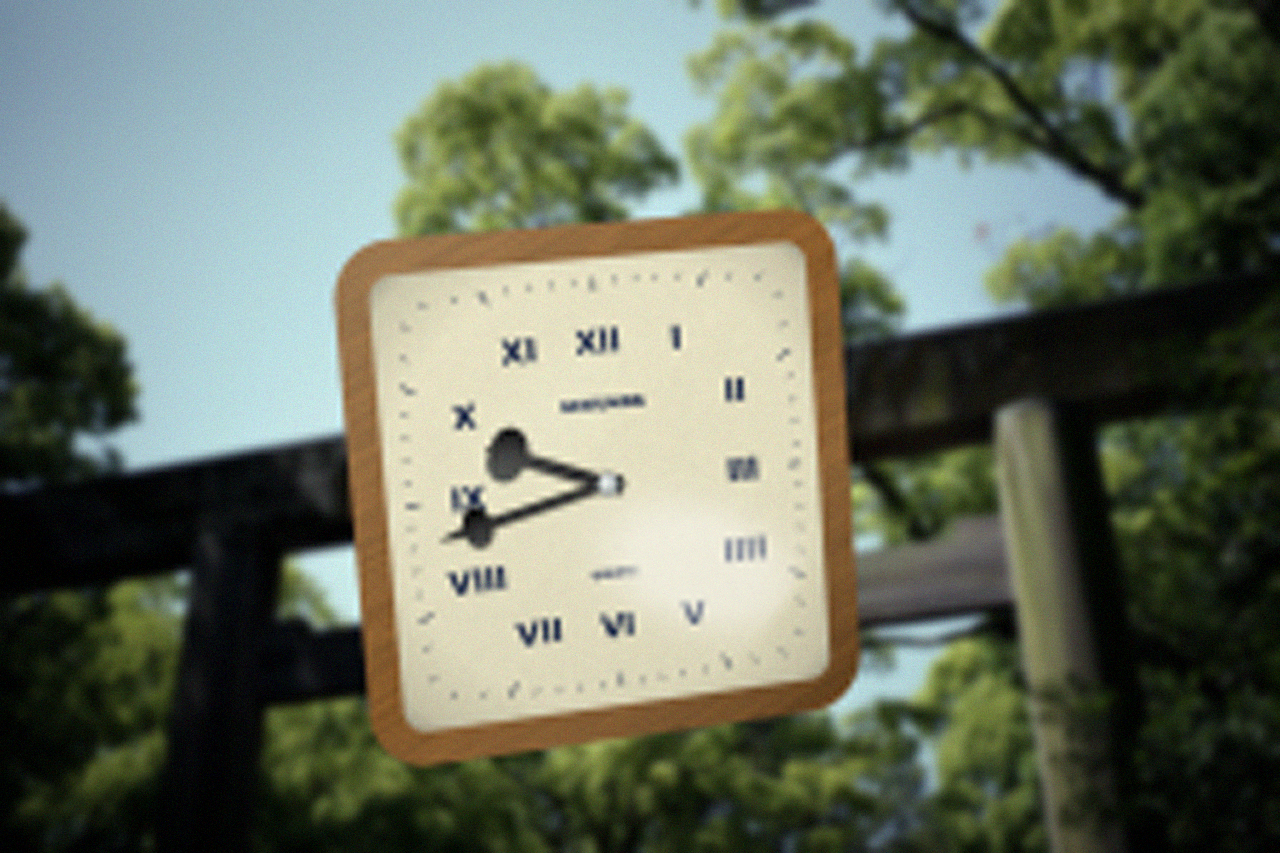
9:43
